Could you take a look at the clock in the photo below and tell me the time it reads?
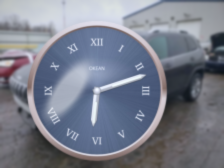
6:12
